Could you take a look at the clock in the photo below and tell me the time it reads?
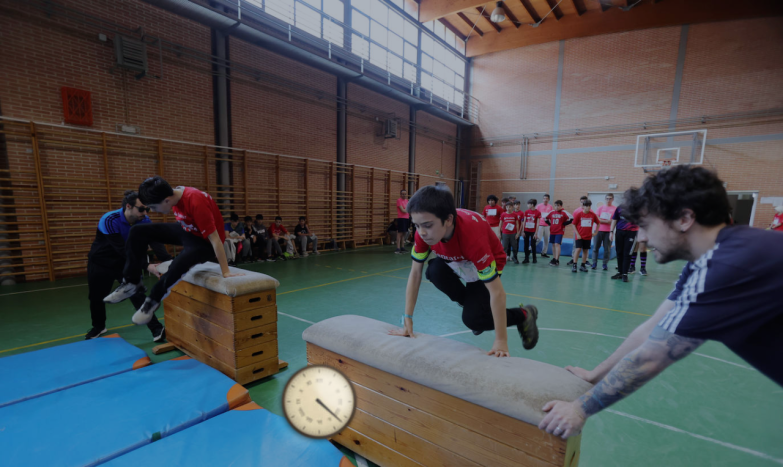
4:22
